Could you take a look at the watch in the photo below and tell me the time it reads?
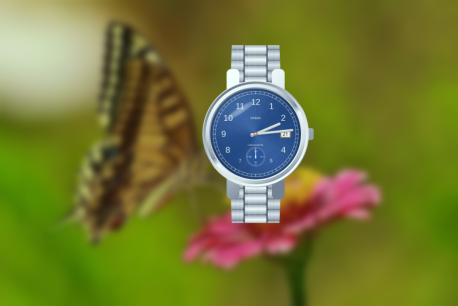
2:14
